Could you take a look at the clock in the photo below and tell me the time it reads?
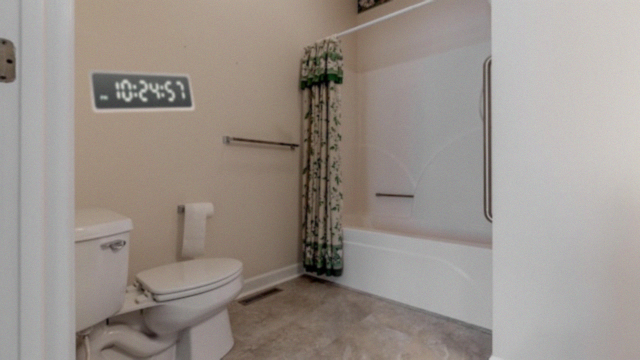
10:24:57
